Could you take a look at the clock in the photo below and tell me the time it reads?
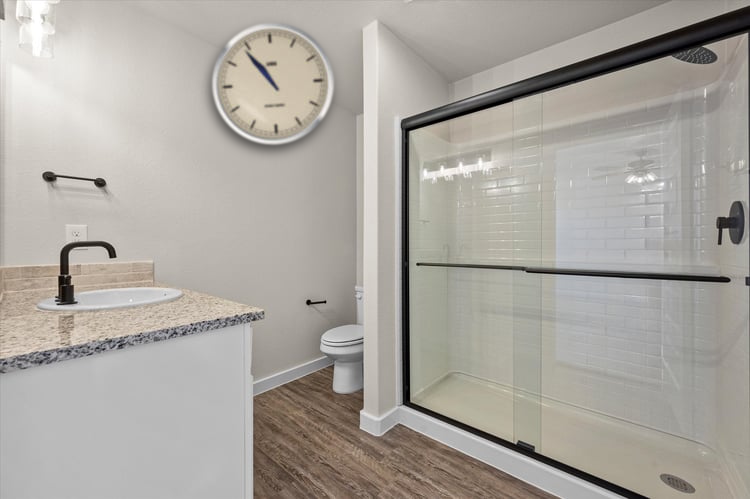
10:54
